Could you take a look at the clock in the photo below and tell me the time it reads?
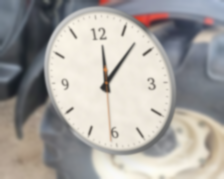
12:07:31
